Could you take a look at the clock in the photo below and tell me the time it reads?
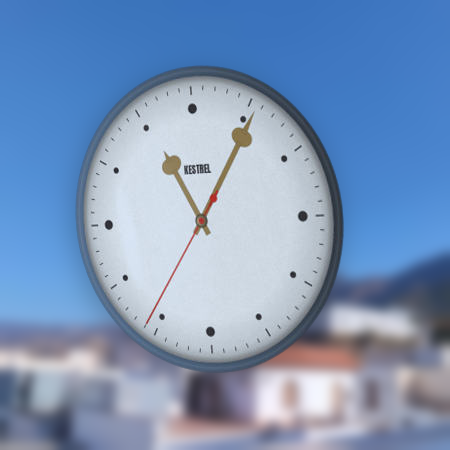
11:05:36
